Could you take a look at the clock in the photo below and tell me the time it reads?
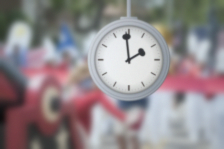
1:59
